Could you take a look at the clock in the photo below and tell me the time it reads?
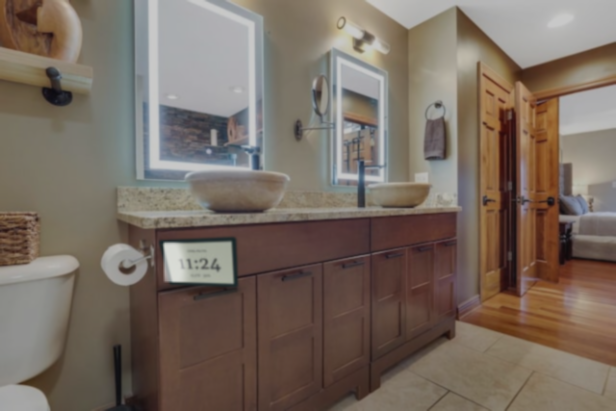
11:24
